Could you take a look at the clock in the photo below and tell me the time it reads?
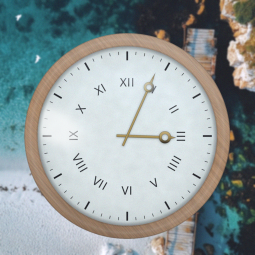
3:04
